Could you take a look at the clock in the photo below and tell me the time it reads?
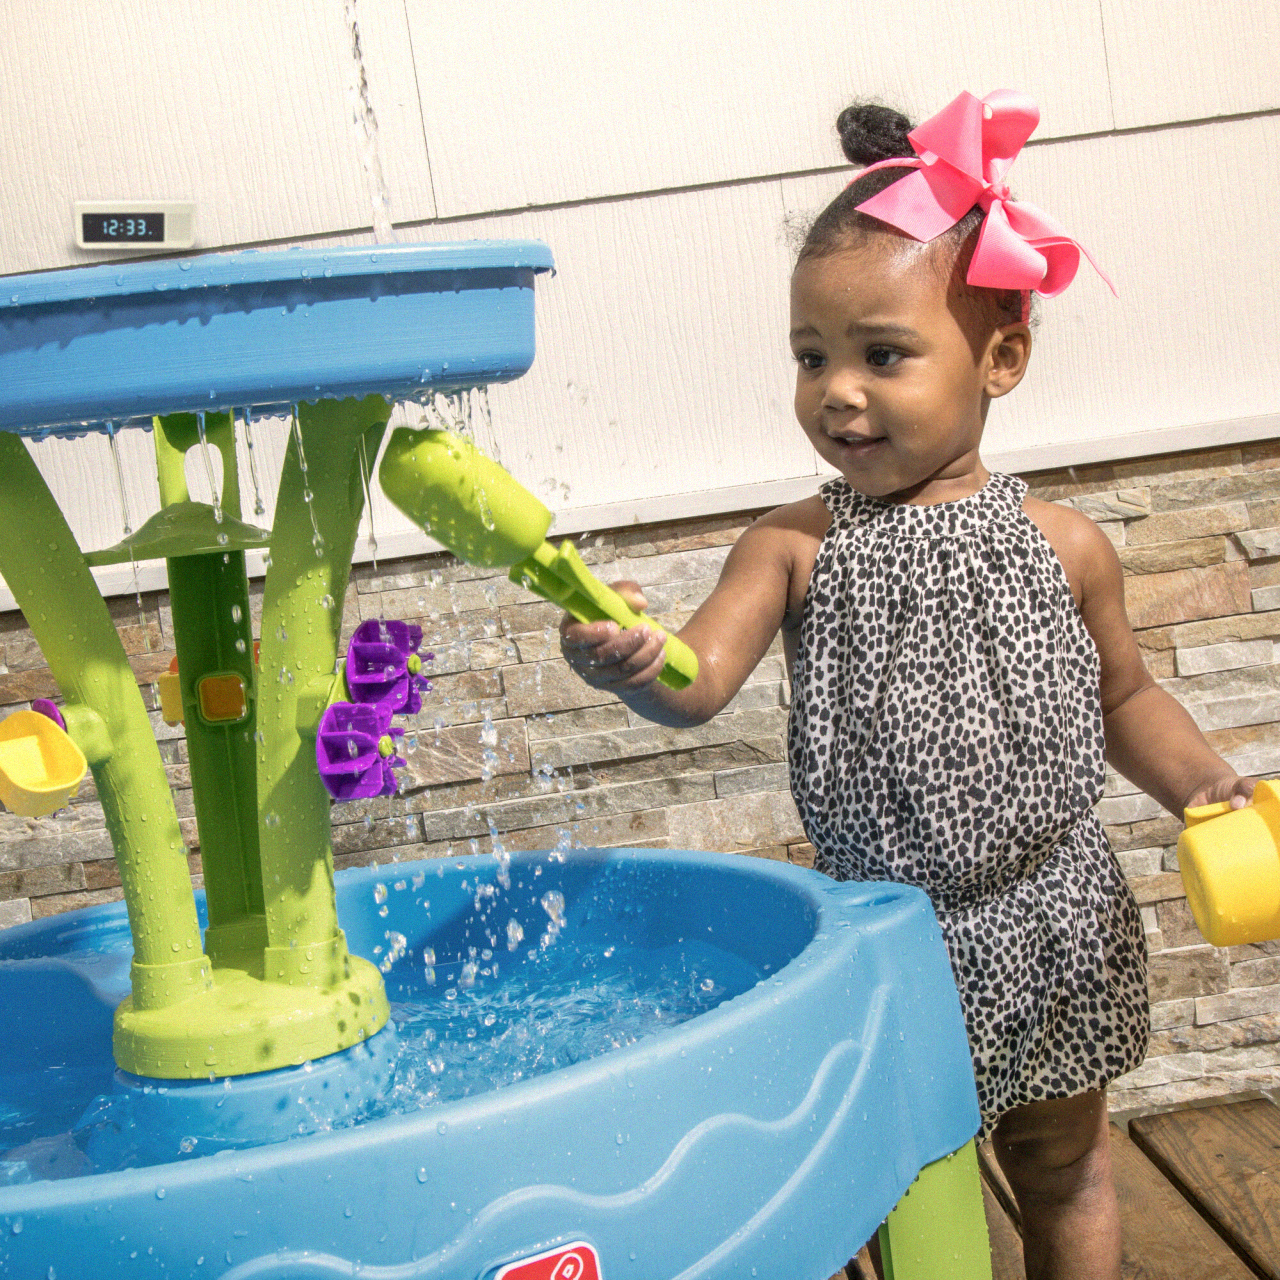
12:33
